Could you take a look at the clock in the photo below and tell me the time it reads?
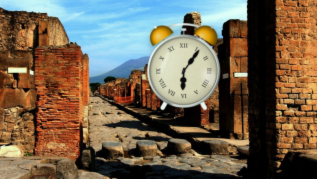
6:06
